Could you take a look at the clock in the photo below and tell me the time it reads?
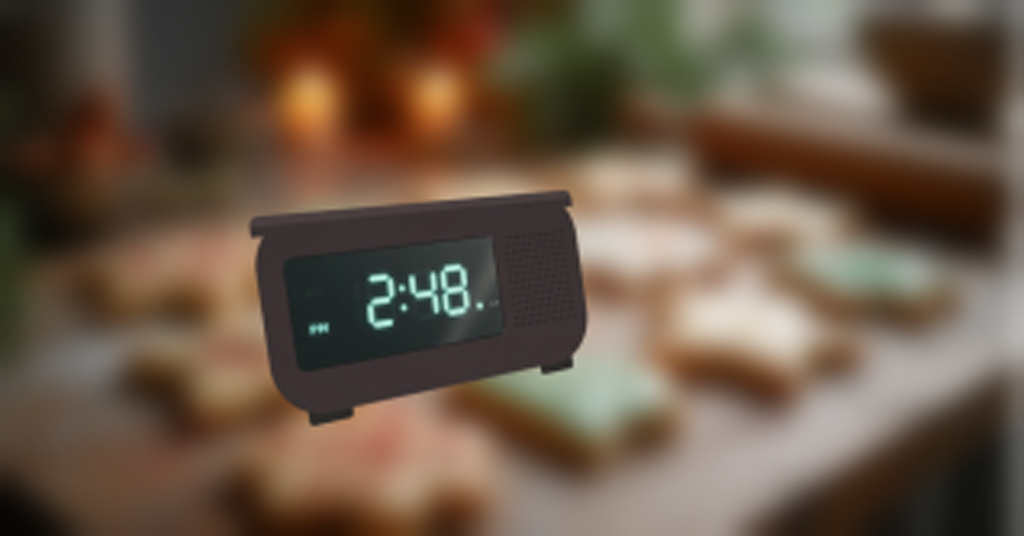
2:48
